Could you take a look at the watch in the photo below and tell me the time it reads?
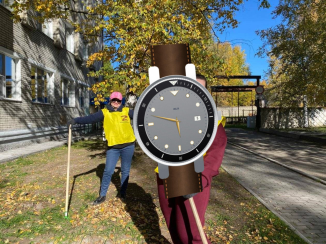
5:48
